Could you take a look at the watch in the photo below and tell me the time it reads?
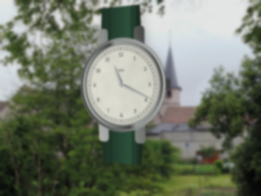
11:19
